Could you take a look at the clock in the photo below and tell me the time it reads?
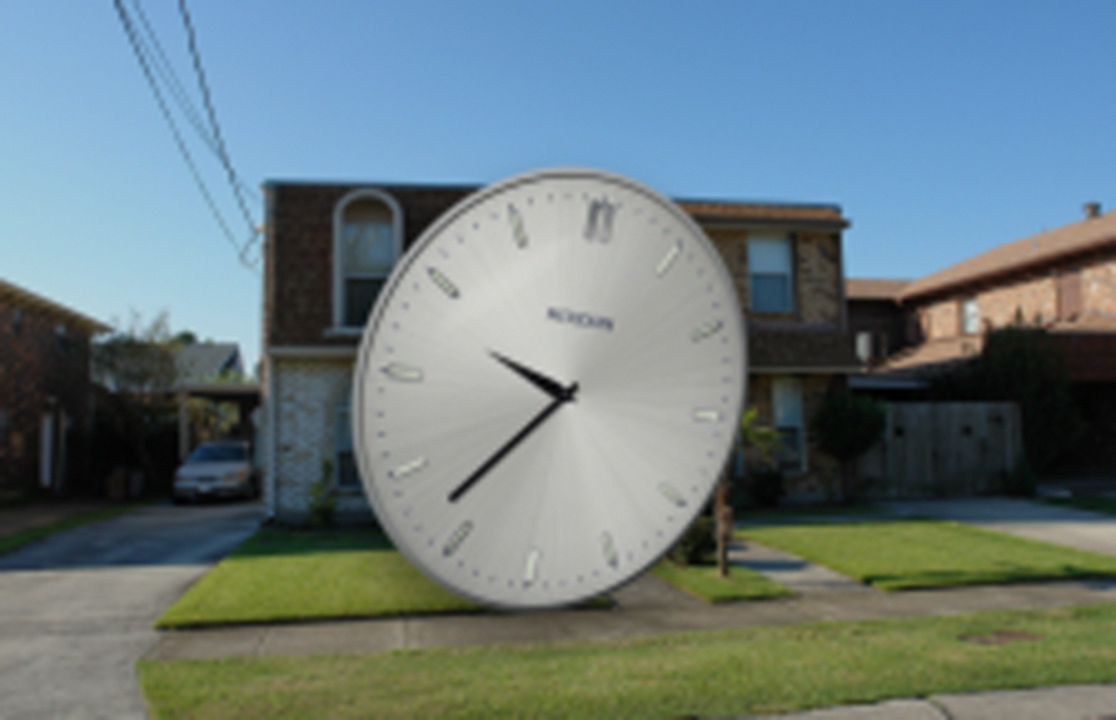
9:37
